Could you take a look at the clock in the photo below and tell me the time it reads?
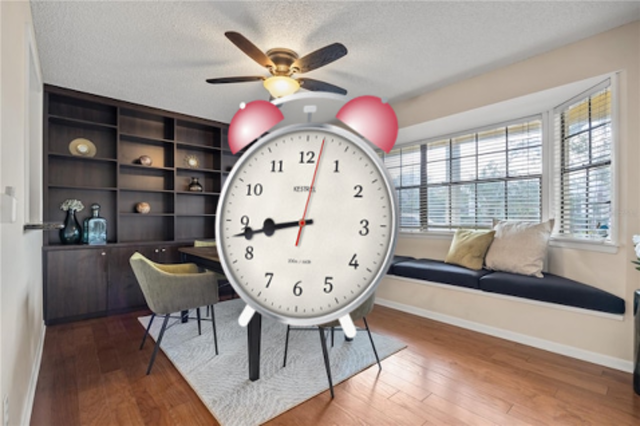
8:43:02
